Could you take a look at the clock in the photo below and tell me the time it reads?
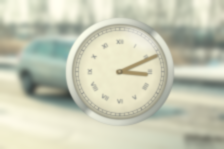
3:11
